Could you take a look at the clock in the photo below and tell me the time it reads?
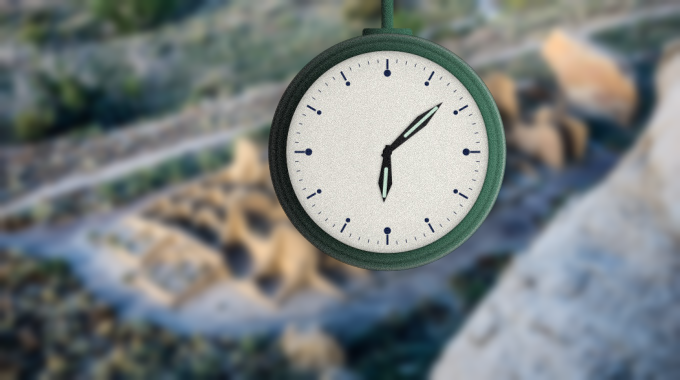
6:08
